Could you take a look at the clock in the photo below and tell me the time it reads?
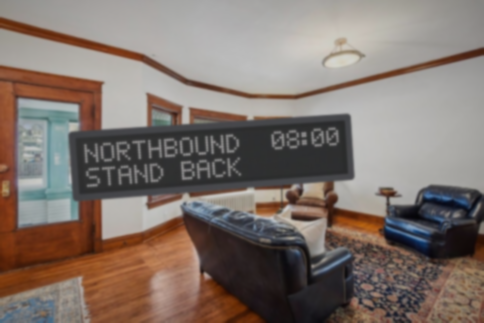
8:00
